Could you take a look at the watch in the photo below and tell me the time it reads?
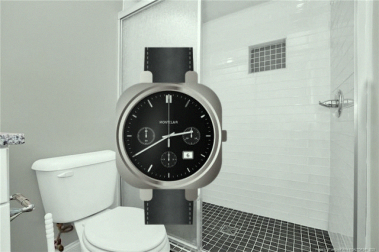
2:40
